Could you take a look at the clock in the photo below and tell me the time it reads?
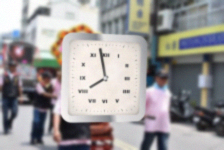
7:58
